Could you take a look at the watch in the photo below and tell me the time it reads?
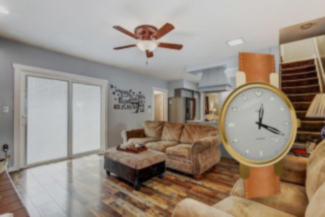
12:19
